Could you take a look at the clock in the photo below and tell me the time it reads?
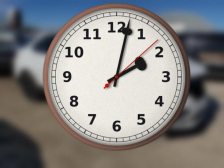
2:02:08
